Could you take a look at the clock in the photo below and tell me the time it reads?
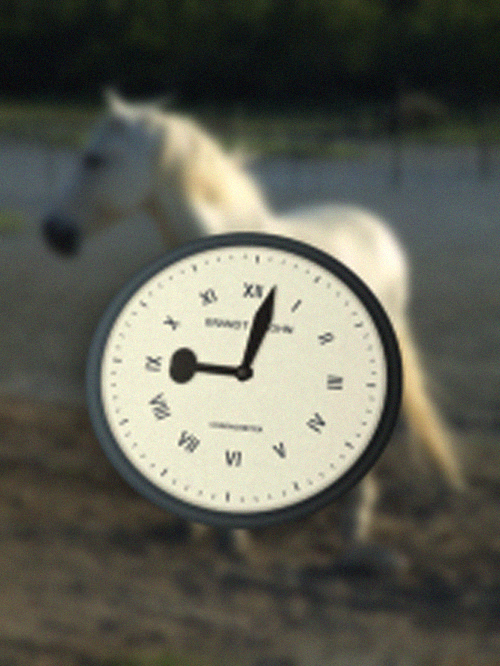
9:02
